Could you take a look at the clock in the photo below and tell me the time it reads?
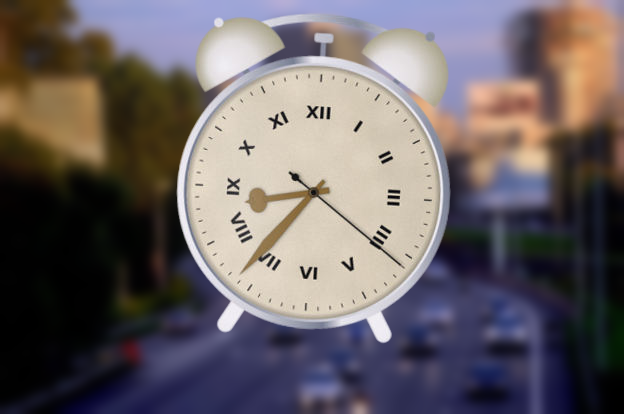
8:36:21
